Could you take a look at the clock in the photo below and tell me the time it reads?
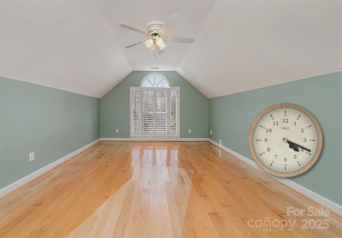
4:19
